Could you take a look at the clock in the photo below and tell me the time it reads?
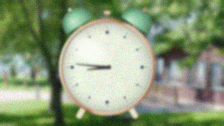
8:46
